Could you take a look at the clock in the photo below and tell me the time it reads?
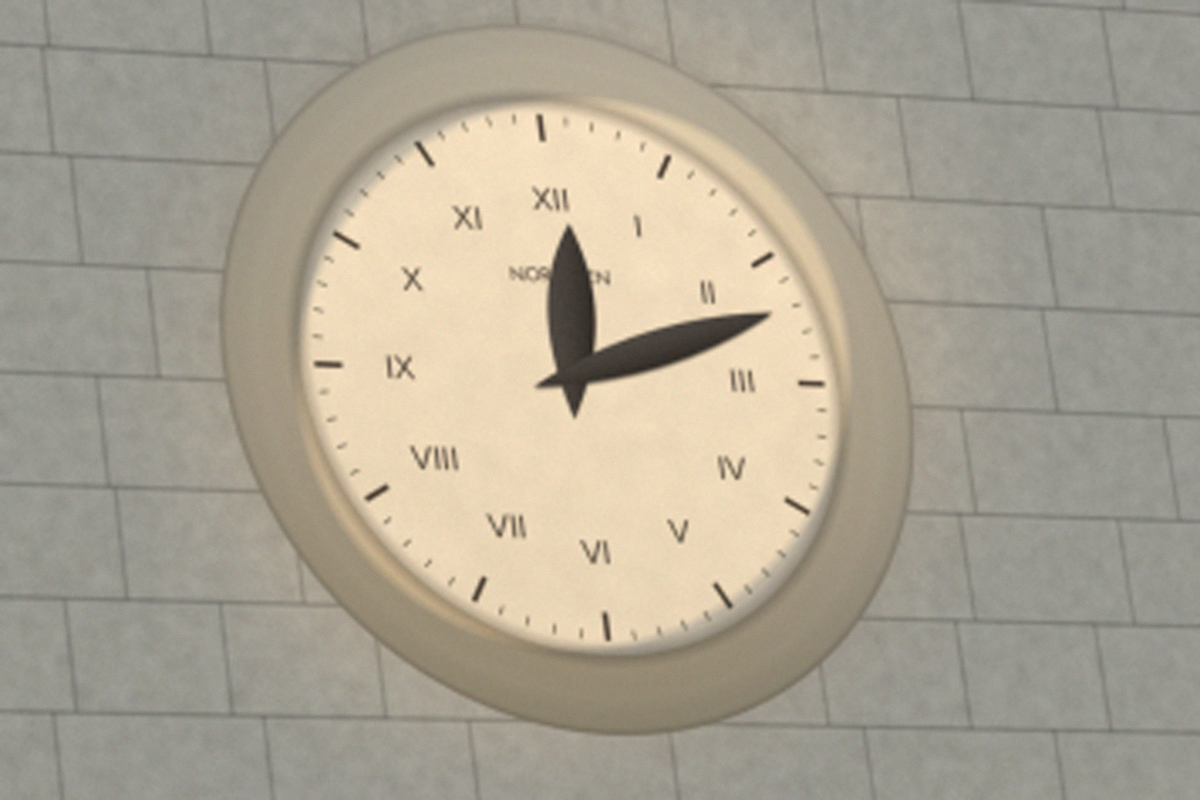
12:12
